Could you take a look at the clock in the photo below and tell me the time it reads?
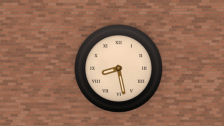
8:28
